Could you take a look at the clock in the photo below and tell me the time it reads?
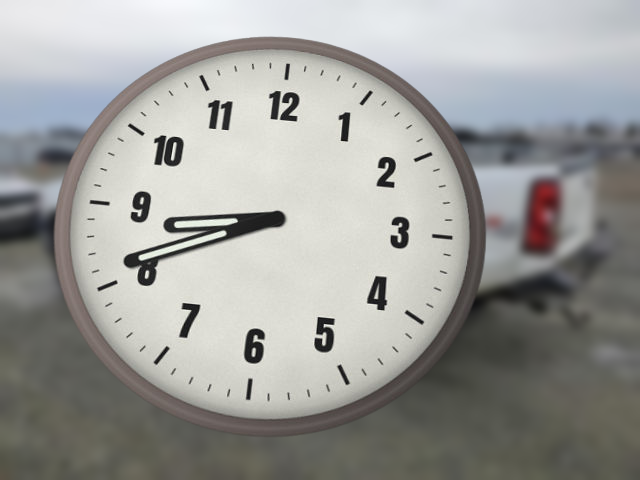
8:41
